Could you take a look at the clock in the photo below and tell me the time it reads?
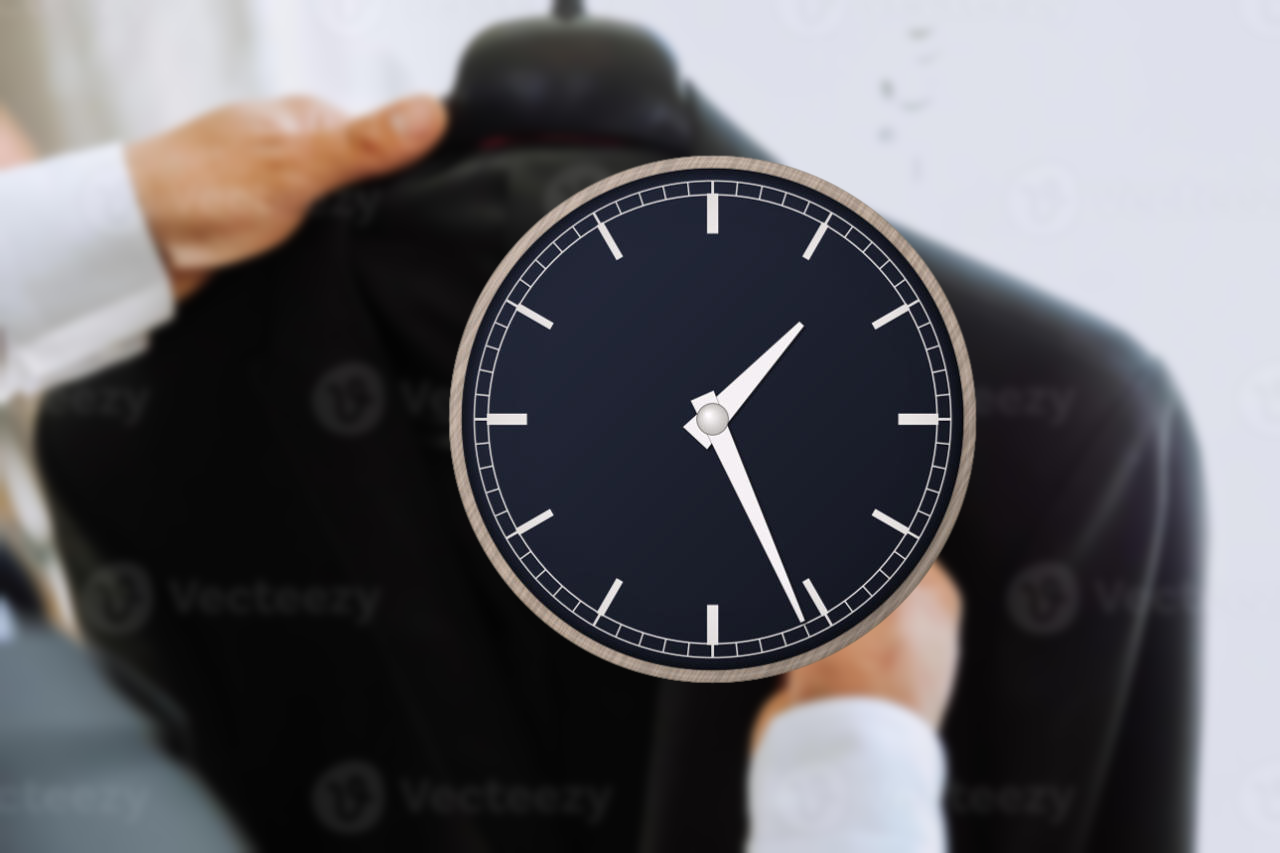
1:26
